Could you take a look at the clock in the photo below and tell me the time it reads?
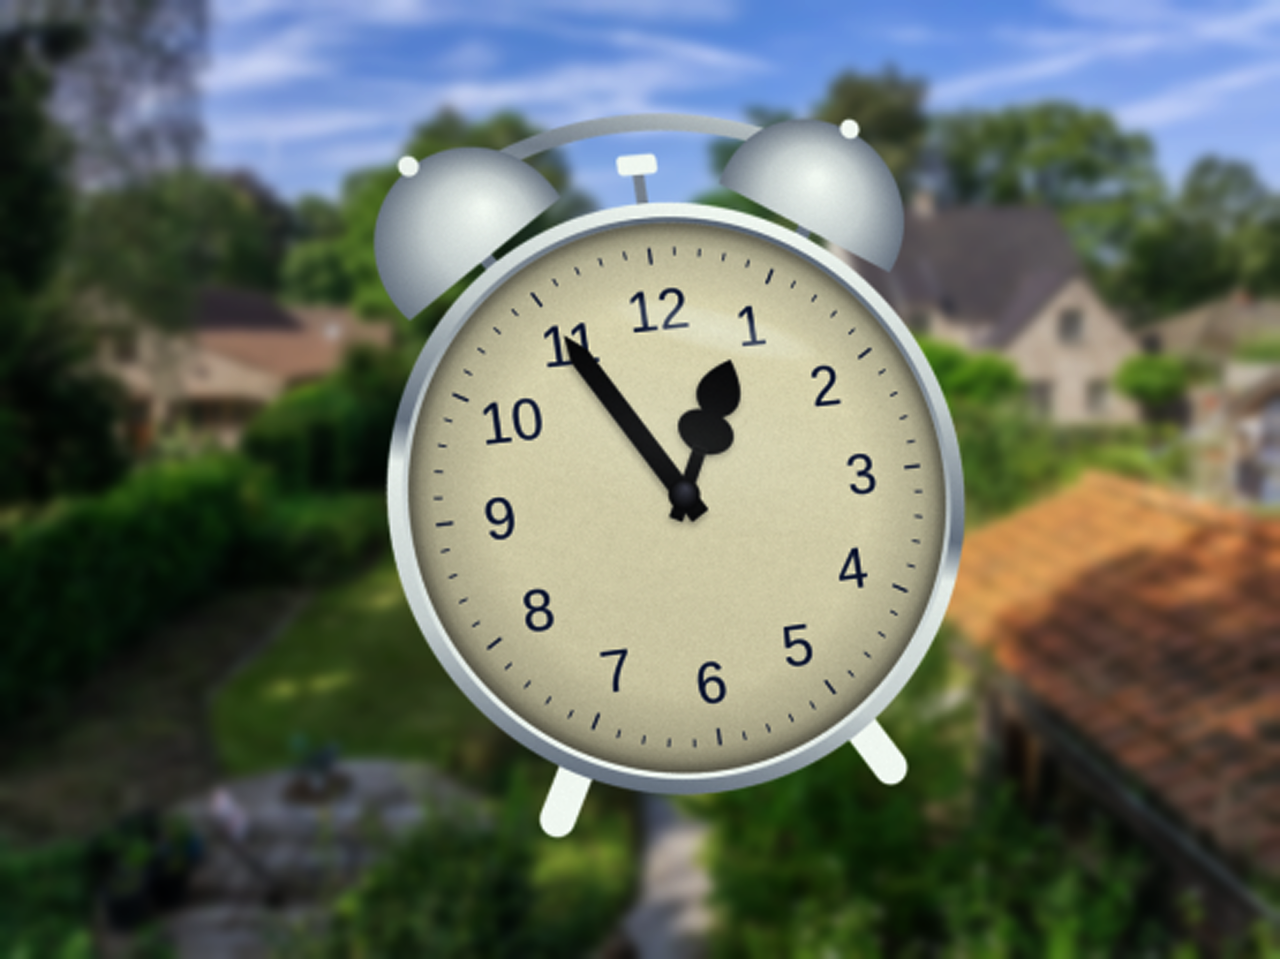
12:55
